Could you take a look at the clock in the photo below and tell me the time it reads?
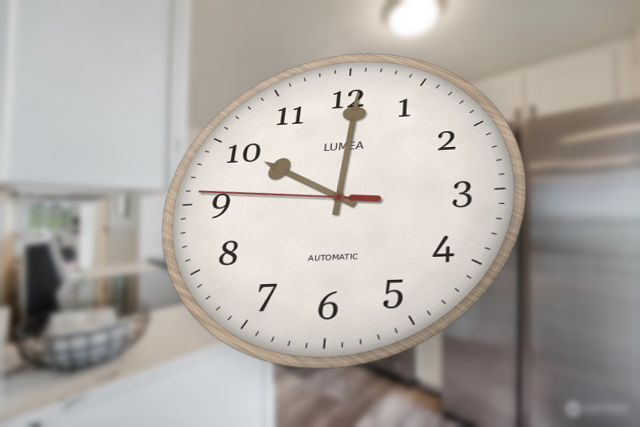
10:00:46
